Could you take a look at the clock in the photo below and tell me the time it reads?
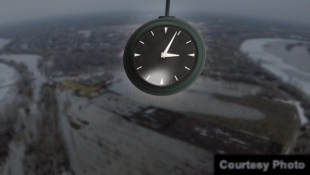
3:04
